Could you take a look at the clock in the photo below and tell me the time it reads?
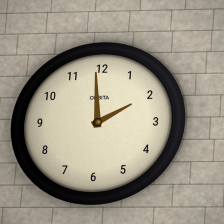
1:59
